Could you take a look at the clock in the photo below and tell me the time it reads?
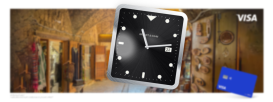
11:13
